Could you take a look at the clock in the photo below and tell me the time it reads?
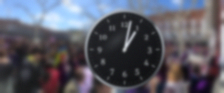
1:02
